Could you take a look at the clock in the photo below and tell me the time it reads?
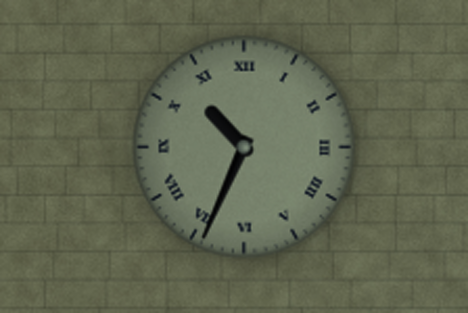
10:34
